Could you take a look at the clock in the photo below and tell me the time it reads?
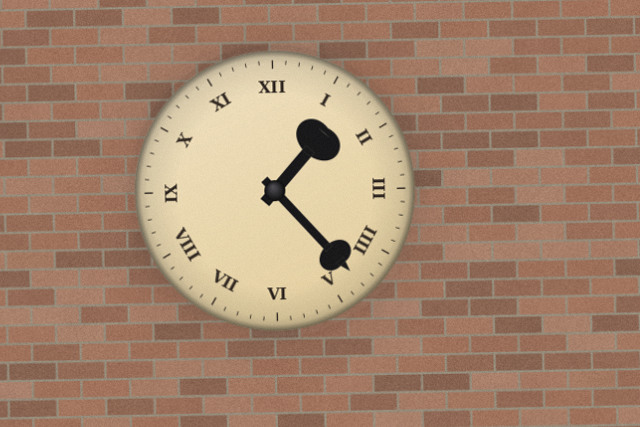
1:23
